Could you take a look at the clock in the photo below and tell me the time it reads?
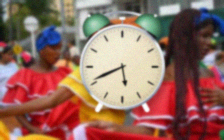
5:41
